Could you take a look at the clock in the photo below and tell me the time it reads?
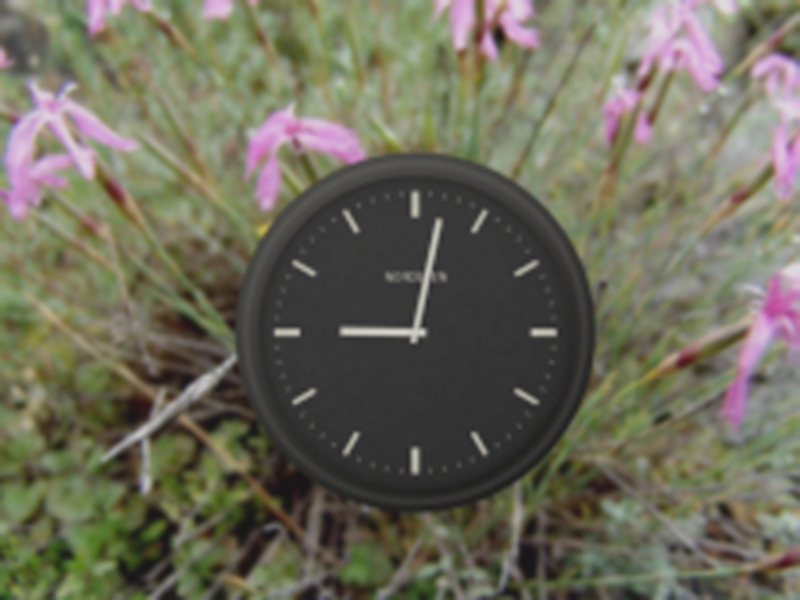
9:02
